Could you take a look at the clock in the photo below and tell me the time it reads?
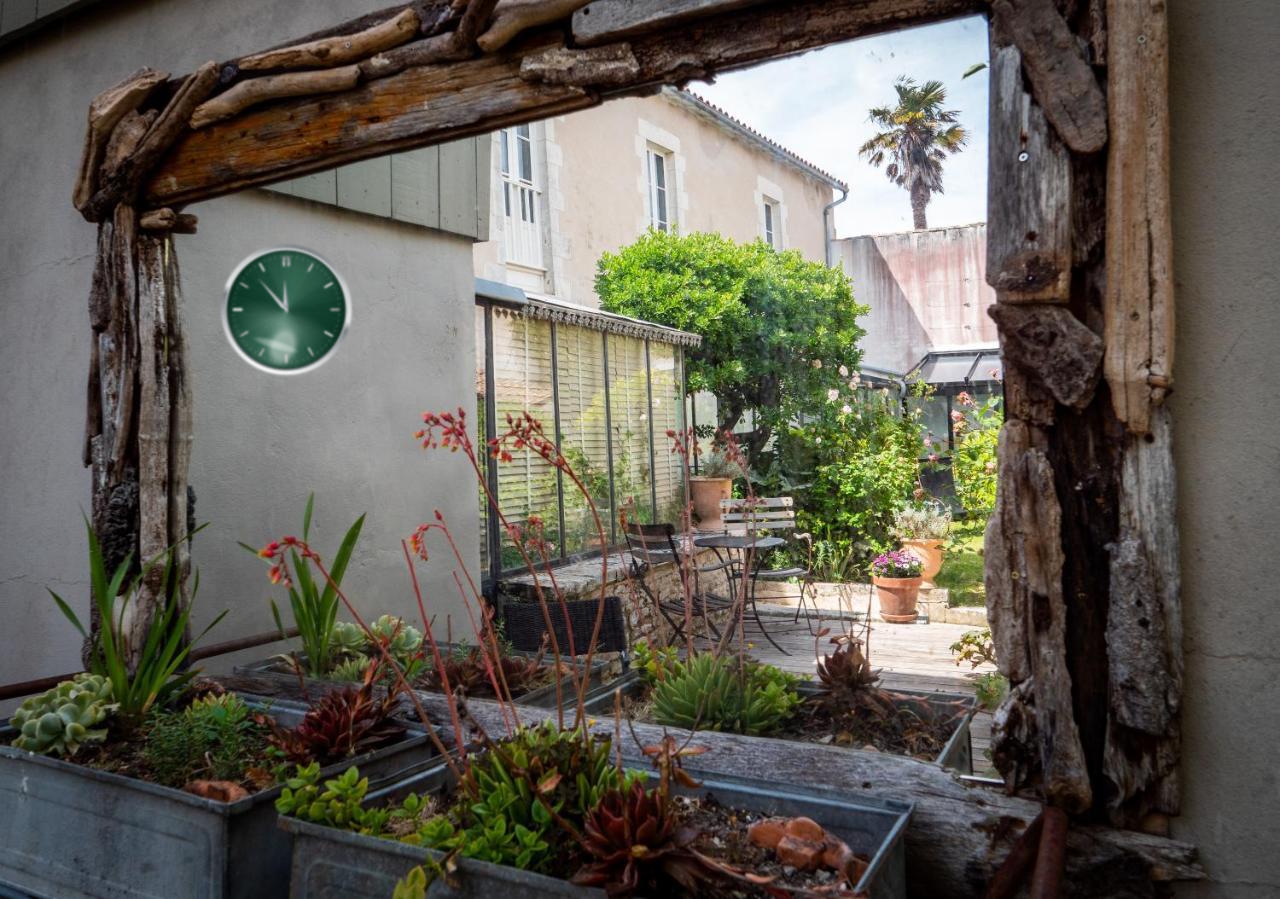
11:53
